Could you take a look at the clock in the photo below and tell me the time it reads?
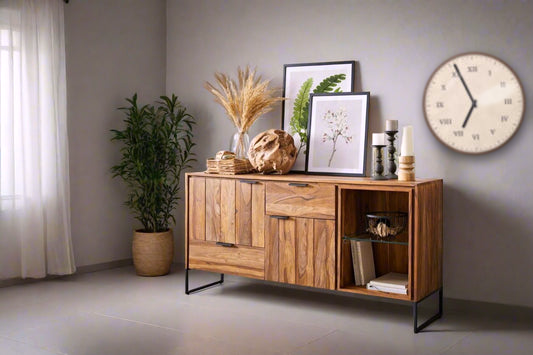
6:56
